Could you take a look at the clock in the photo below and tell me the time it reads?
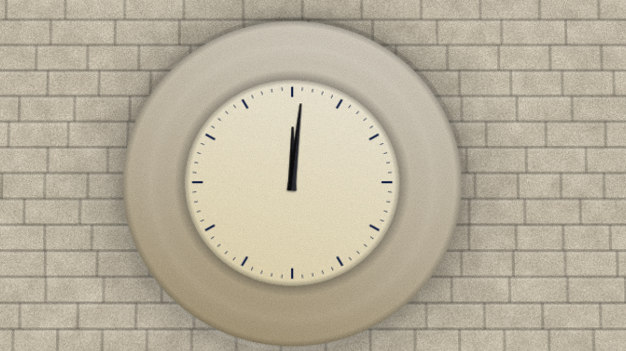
12:01
